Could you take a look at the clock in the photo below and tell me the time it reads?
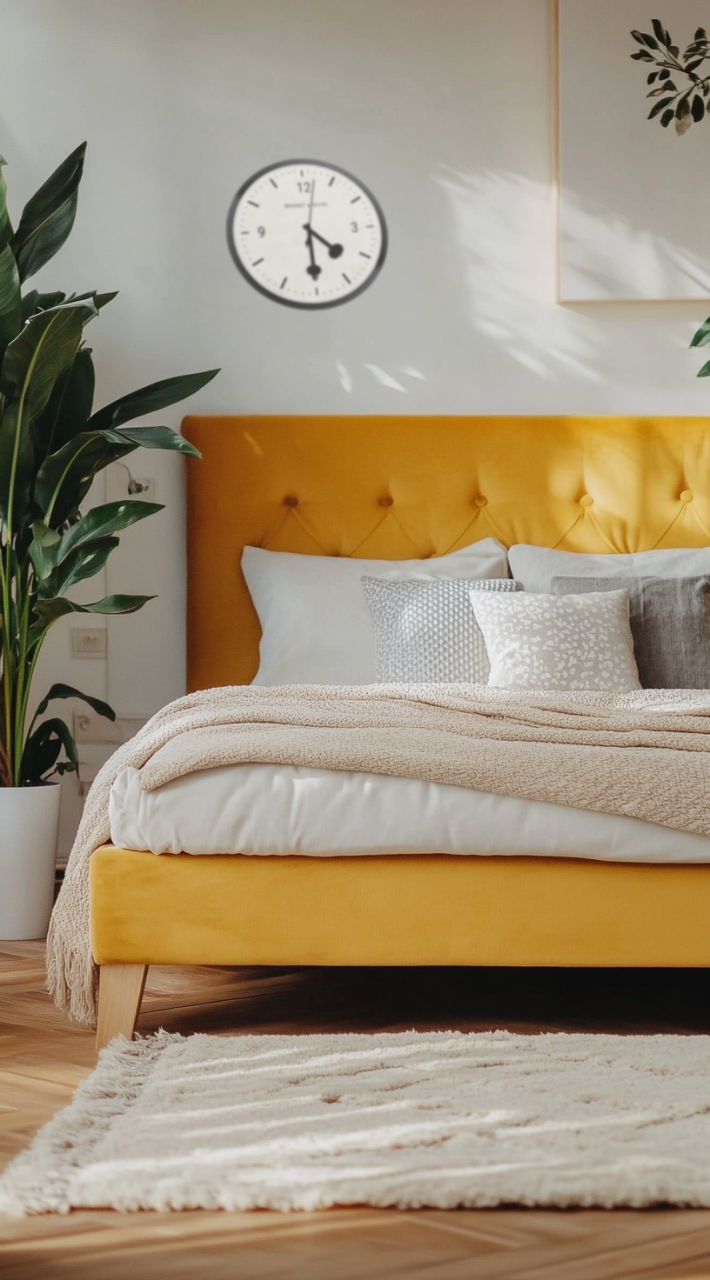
4:30:02
